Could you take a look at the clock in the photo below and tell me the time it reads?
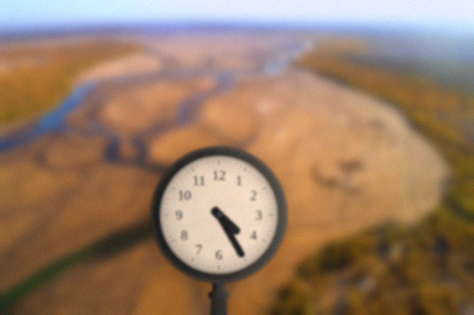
4:25
